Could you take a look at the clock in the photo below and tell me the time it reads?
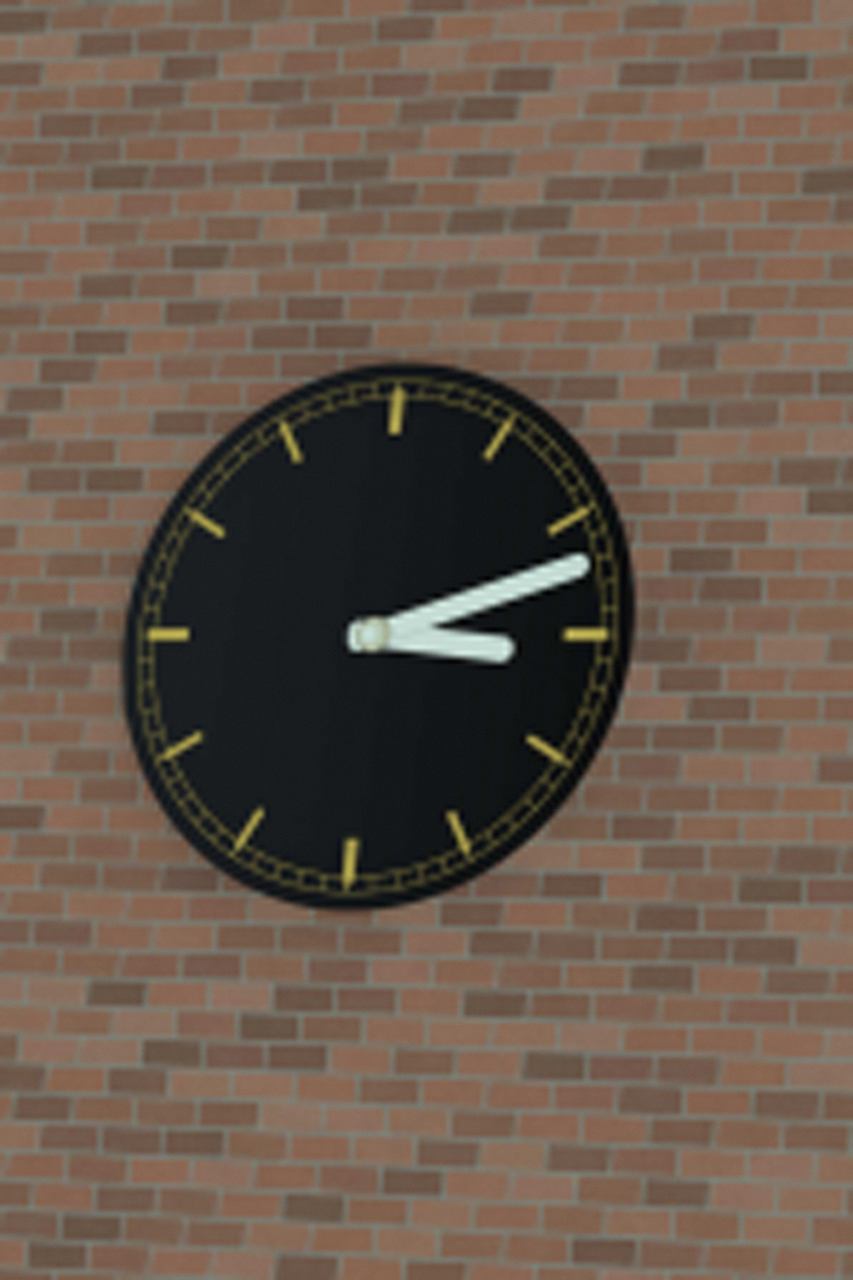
3:12
